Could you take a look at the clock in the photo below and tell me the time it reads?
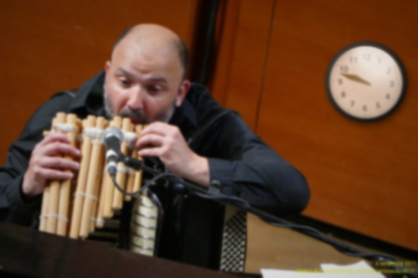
9:48
